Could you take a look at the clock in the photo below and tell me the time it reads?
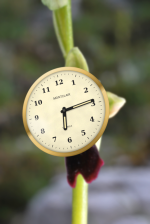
6:14
